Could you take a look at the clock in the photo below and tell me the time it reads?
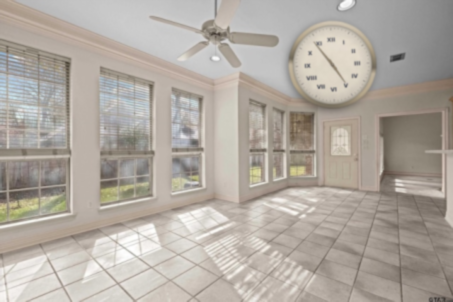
4:54
